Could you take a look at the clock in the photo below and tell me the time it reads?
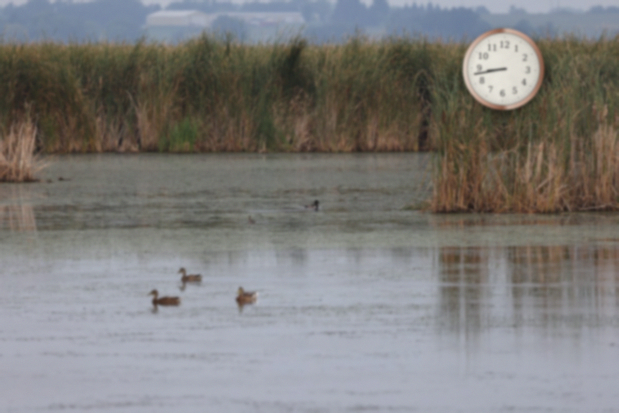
8:43
